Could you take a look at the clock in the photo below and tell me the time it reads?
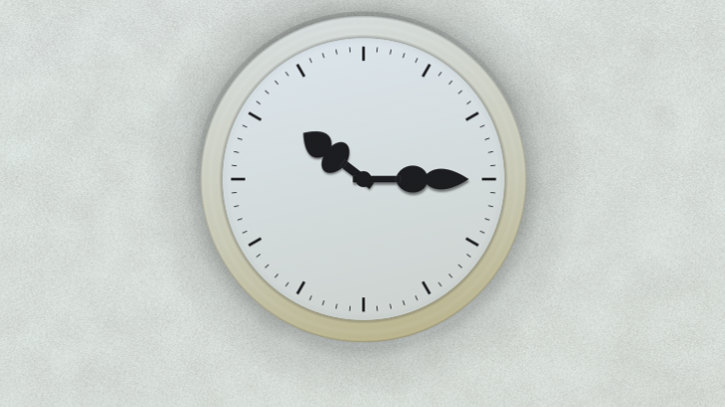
10:15
